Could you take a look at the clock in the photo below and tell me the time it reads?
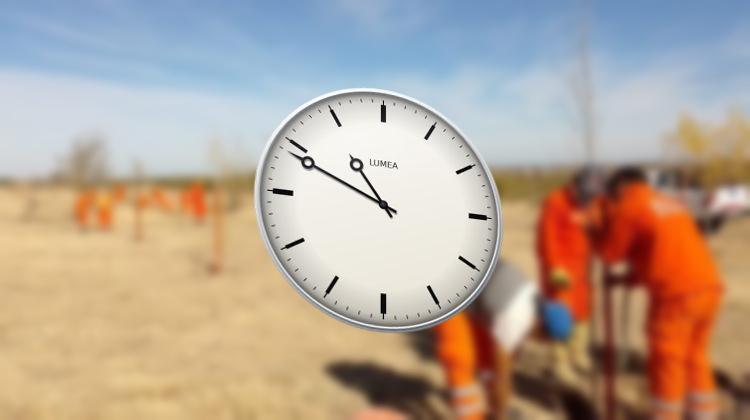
10:49
